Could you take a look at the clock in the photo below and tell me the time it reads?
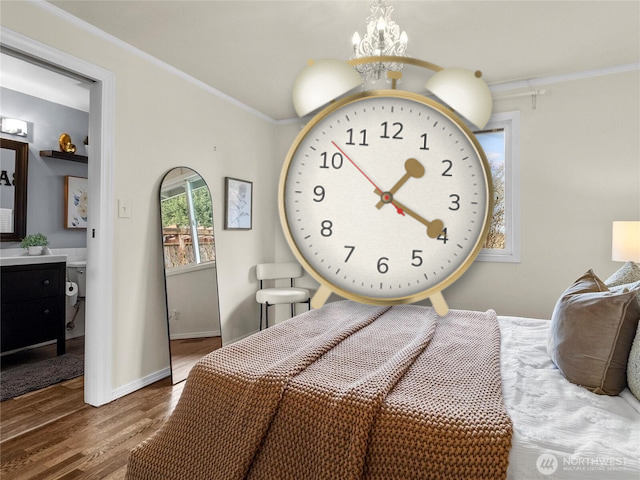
1:19:52
